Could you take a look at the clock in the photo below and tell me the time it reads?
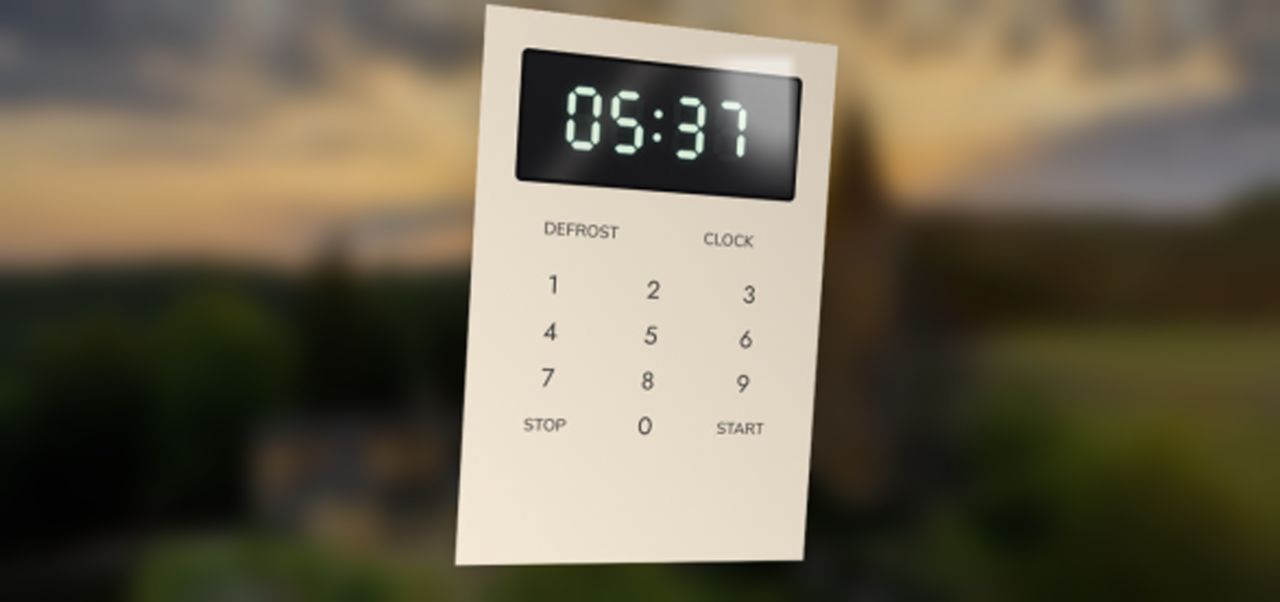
5:37
